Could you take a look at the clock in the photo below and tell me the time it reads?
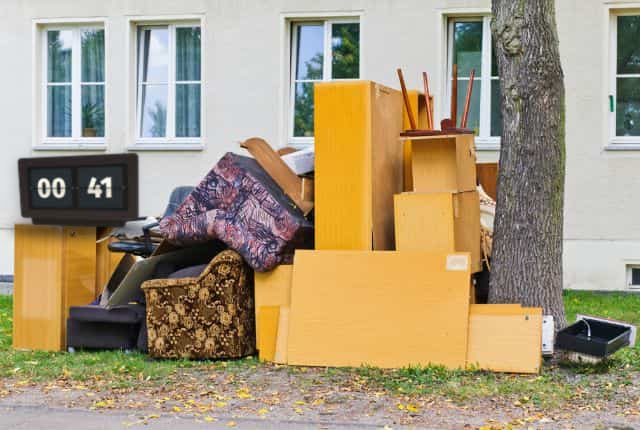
0:41
